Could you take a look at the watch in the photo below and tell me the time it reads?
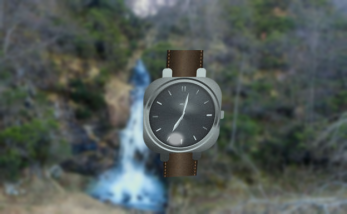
7:02
